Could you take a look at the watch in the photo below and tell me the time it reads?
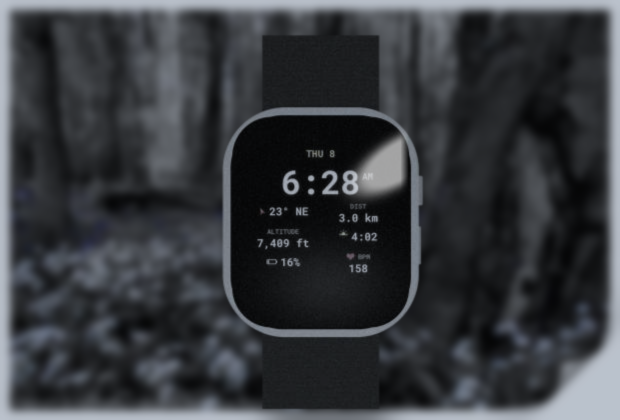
6:28
